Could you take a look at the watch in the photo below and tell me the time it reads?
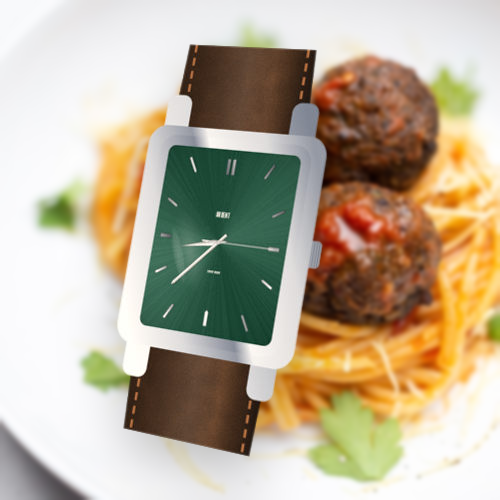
8:37:15
